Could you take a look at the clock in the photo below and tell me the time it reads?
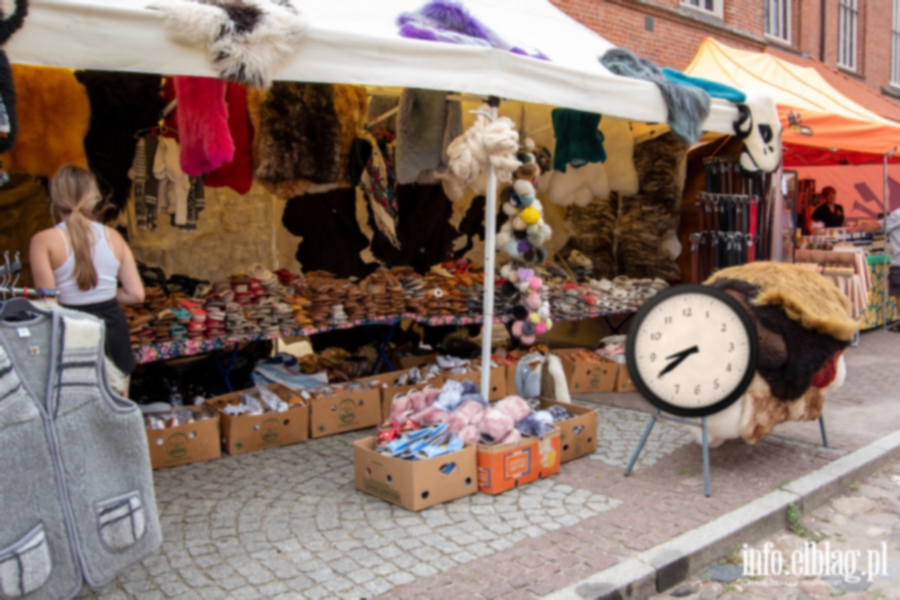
8:40
